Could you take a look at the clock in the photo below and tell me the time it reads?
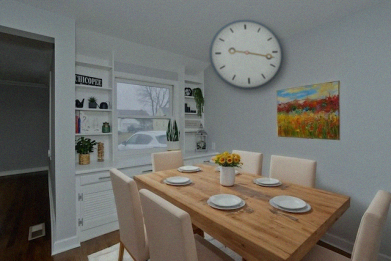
9:17
